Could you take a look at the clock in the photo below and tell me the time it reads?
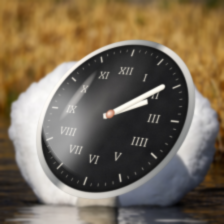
2:09
